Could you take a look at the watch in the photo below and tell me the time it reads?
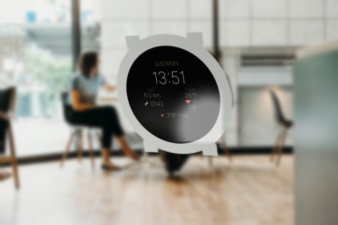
13:51
